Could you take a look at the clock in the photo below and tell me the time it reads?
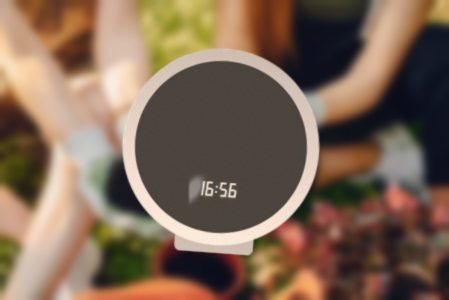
16:56
